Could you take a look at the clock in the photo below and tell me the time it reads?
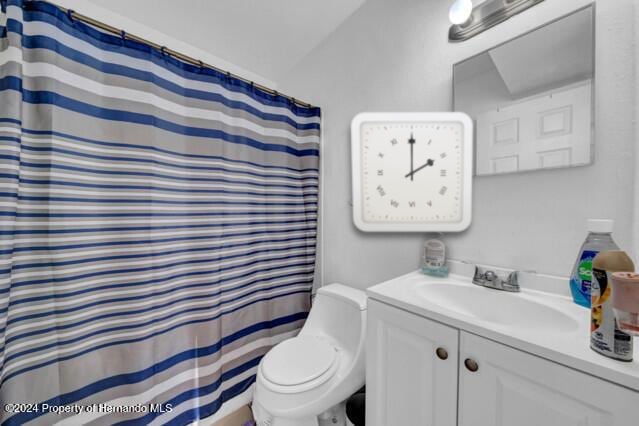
2:00
